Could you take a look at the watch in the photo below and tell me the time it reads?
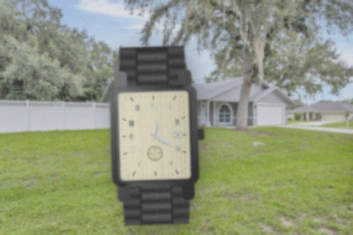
12:20
